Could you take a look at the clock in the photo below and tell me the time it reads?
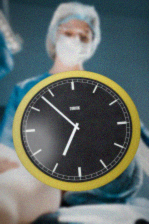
6:53
